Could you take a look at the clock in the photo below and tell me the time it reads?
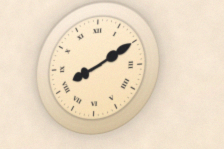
8:10
